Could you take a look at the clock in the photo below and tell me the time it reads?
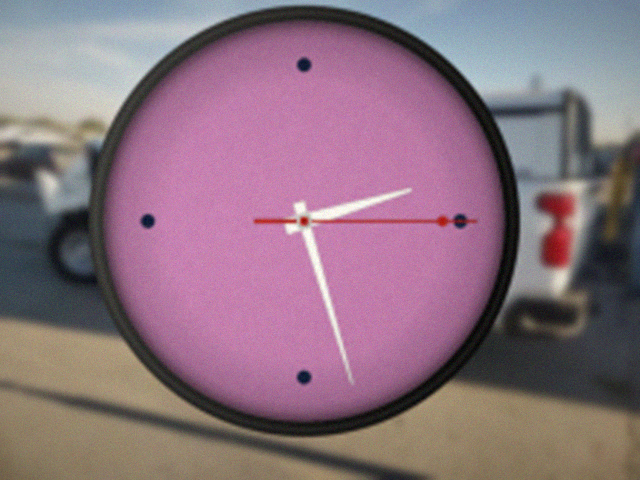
2:27:15
